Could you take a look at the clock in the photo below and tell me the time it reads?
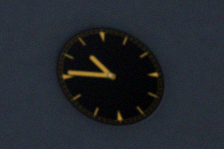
10:46
